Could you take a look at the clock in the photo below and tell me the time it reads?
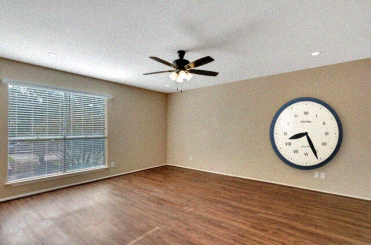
8:26
